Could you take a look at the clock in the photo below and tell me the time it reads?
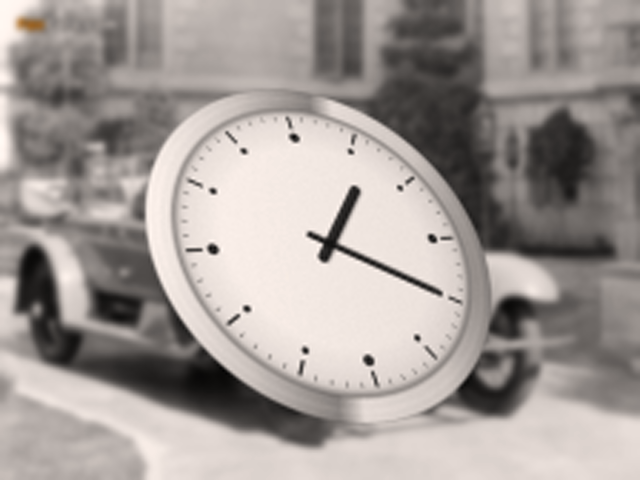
1:20
